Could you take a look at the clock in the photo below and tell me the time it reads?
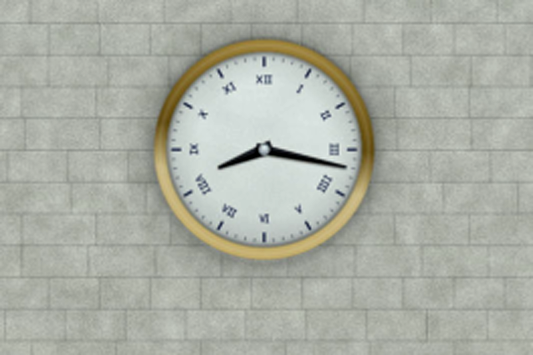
8:17
